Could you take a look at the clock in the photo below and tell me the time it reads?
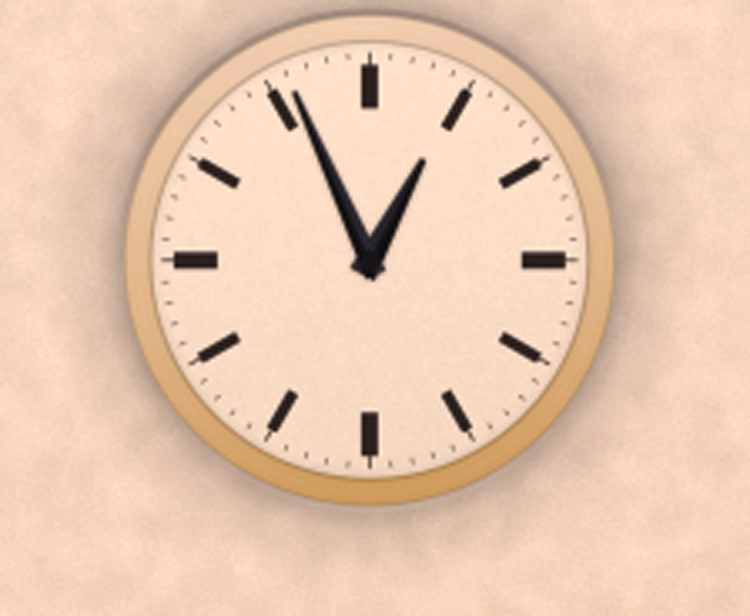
12:56
